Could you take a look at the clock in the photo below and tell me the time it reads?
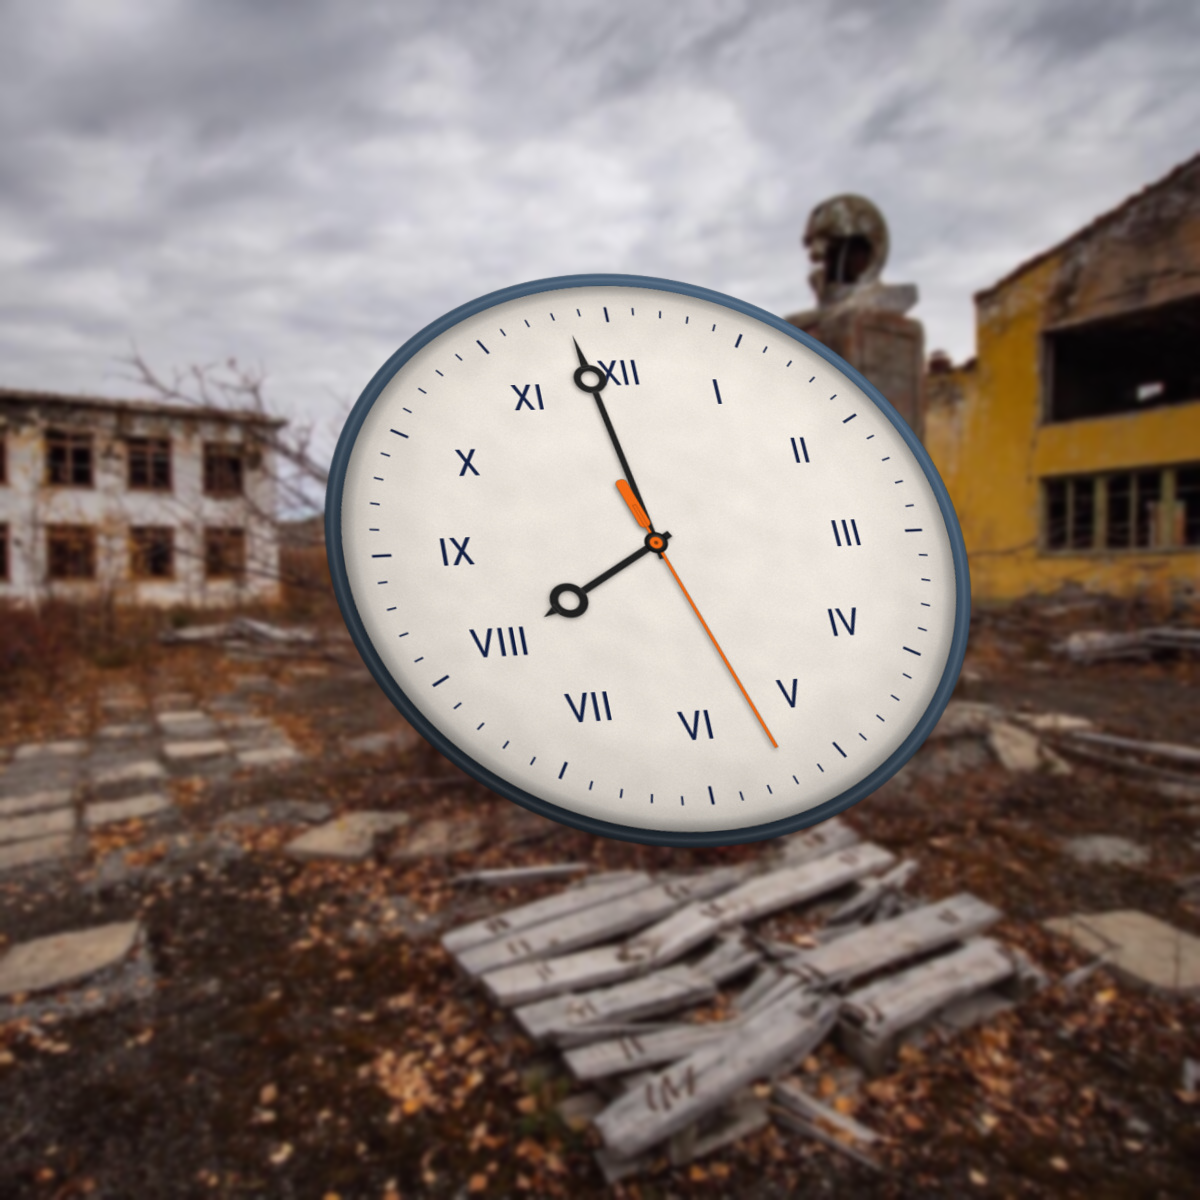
7:58:27
